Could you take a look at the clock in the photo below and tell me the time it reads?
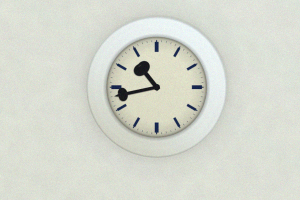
10:43
